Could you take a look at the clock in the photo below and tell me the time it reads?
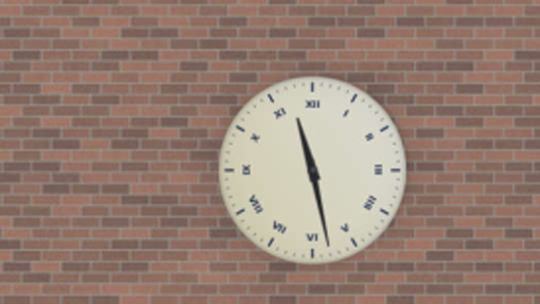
11:28
